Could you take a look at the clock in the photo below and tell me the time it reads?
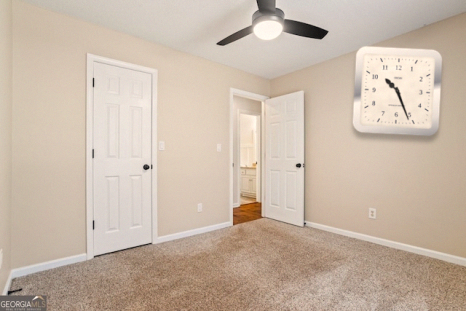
10:26
